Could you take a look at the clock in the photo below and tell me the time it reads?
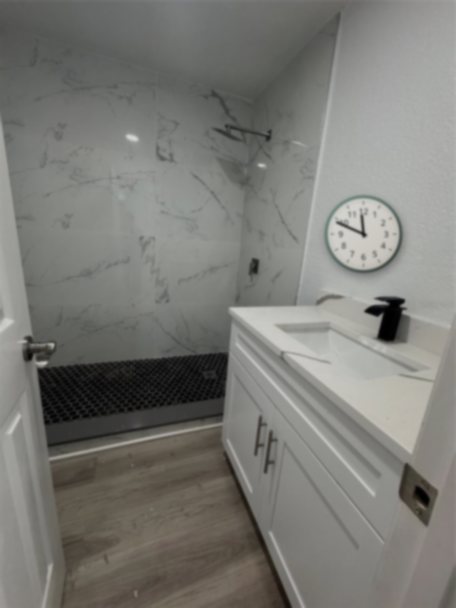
11:49
